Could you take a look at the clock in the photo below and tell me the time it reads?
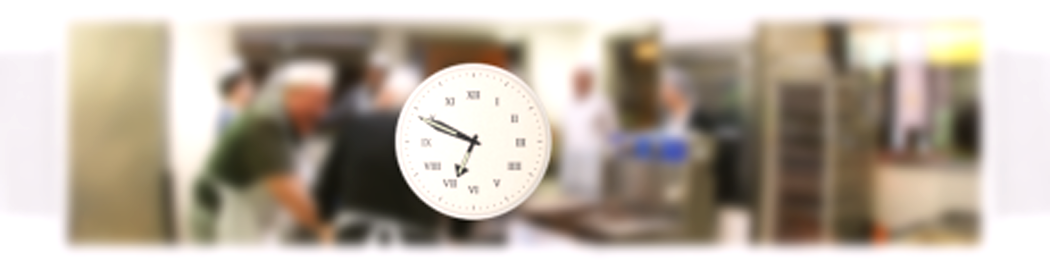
6:49
